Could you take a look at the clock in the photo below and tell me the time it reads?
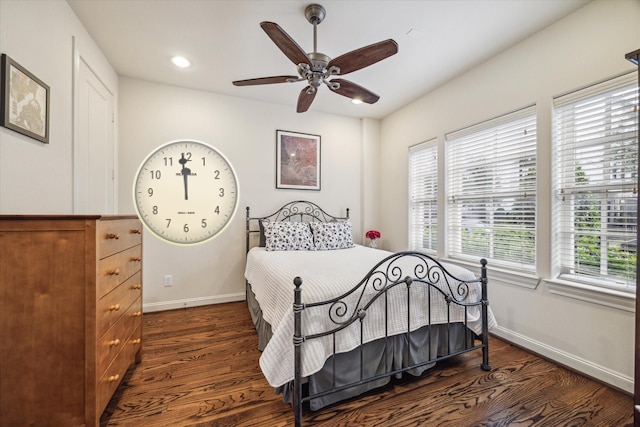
11:59
